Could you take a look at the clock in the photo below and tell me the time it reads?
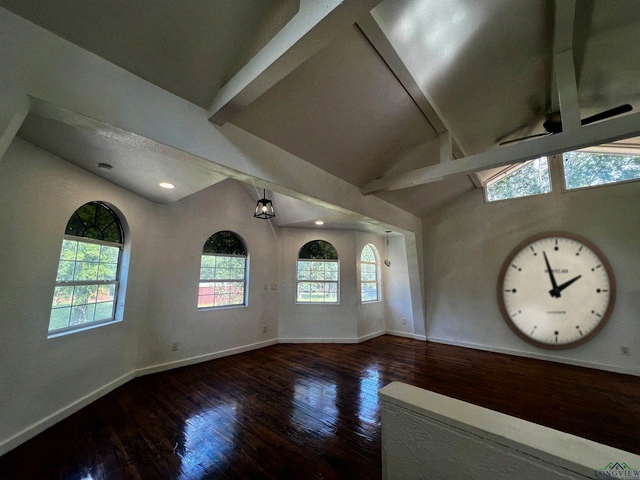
1:57
